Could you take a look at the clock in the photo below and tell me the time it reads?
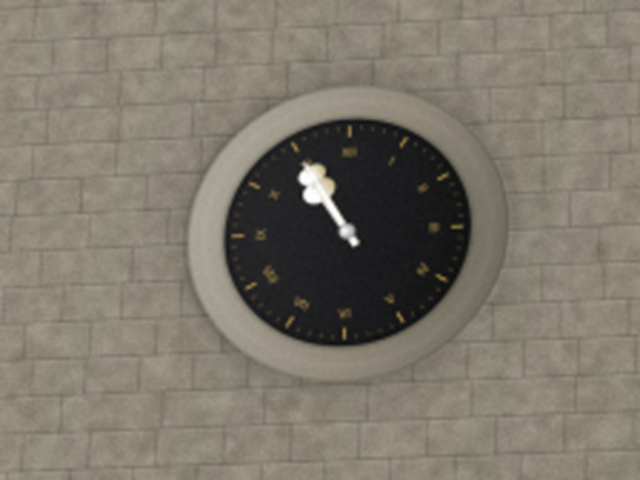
10:55
